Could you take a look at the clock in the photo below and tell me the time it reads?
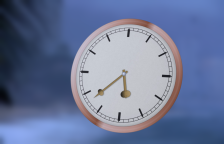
5:38
